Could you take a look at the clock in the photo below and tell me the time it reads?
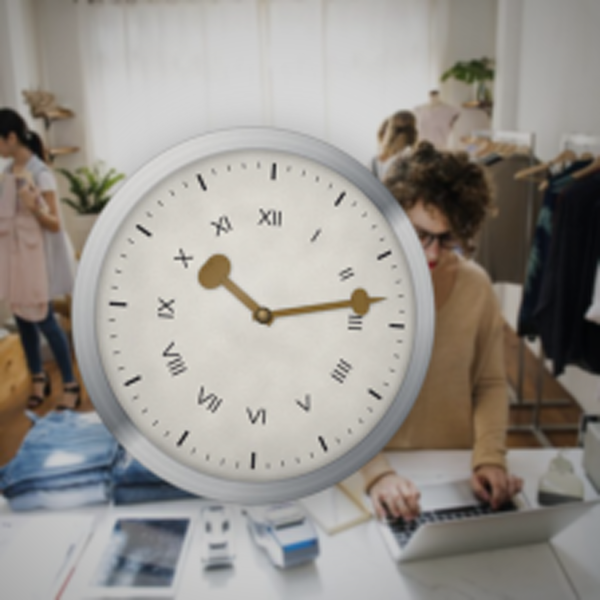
10:13
